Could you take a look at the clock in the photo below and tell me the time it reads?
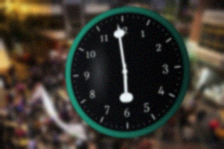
5:59
